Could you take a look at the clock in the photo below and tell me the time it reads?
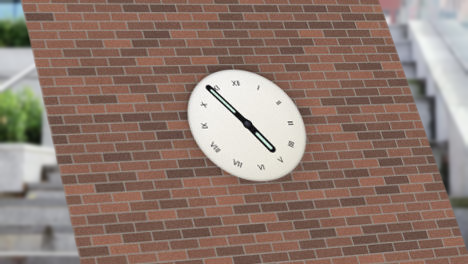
4:54
